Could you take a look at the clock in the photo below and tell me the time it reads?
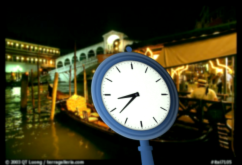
8:38
